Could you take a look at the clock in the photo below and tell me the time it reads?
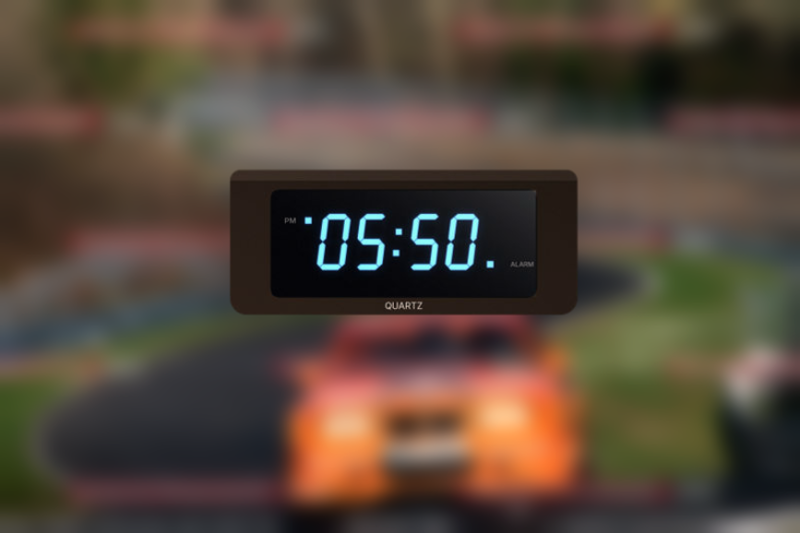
5:50
